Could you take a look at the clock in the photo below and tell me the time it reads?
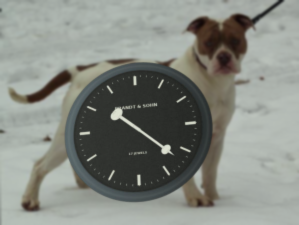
10:22
